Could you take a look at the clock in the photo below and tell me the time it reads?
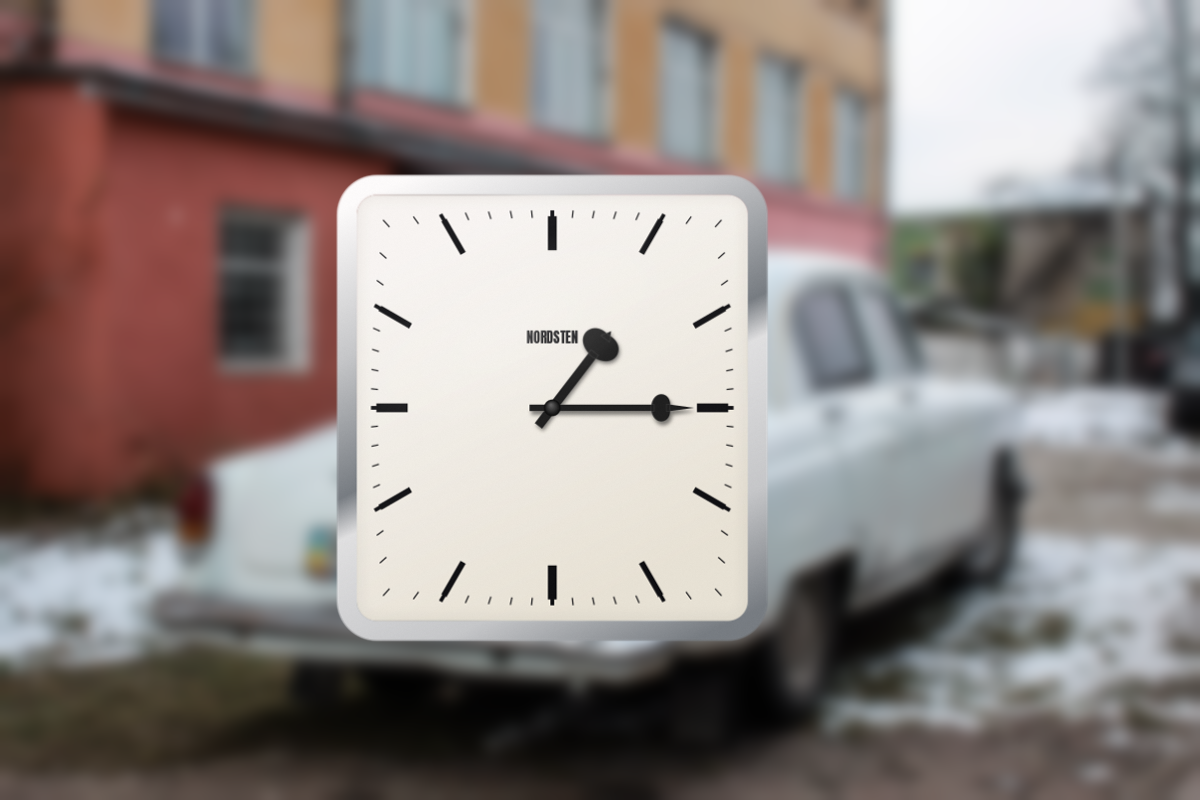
1:15
